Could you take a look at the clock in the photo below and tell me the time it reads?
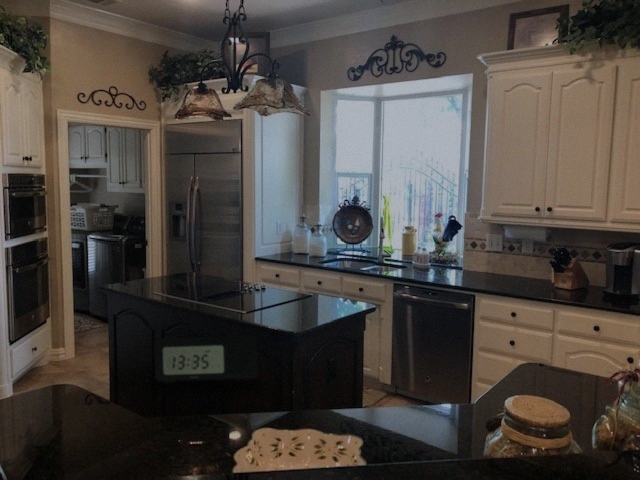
13:35
